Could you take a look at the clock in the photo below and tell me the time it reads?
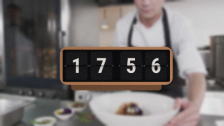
17:56
